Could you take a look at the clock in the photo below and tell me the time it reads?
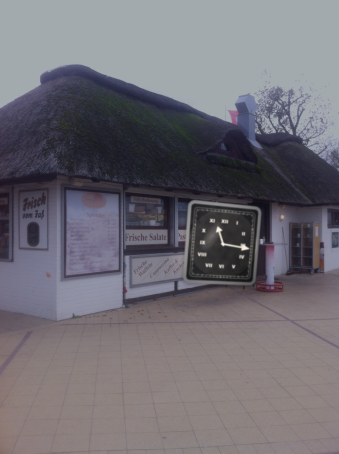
11:16
